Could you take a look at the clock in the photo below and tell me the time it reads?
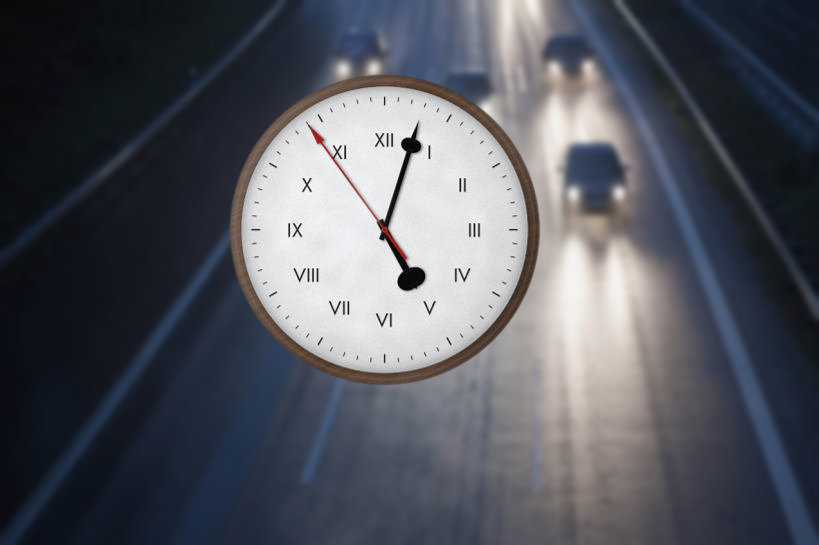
5:02:54
